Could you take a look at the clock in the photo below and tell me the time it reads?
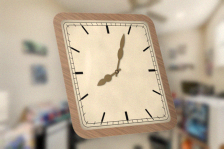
8:04
